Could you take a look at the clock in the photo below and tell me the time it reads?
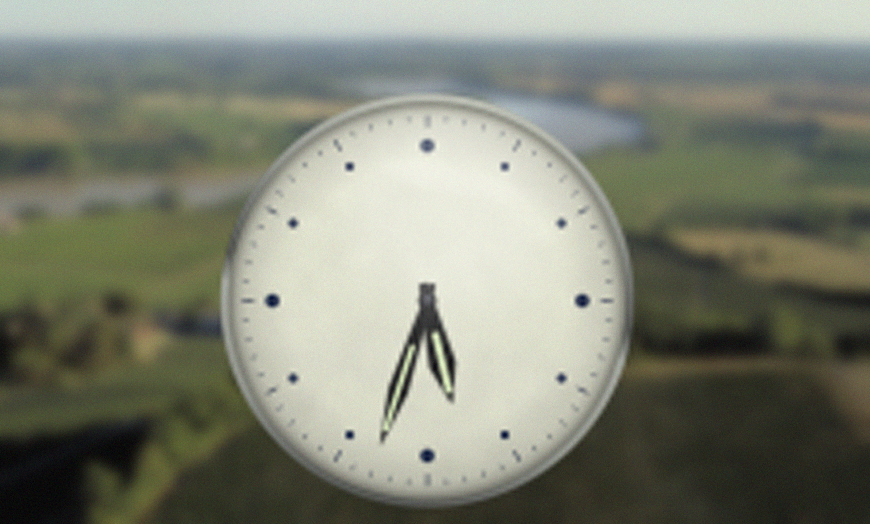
5:33
